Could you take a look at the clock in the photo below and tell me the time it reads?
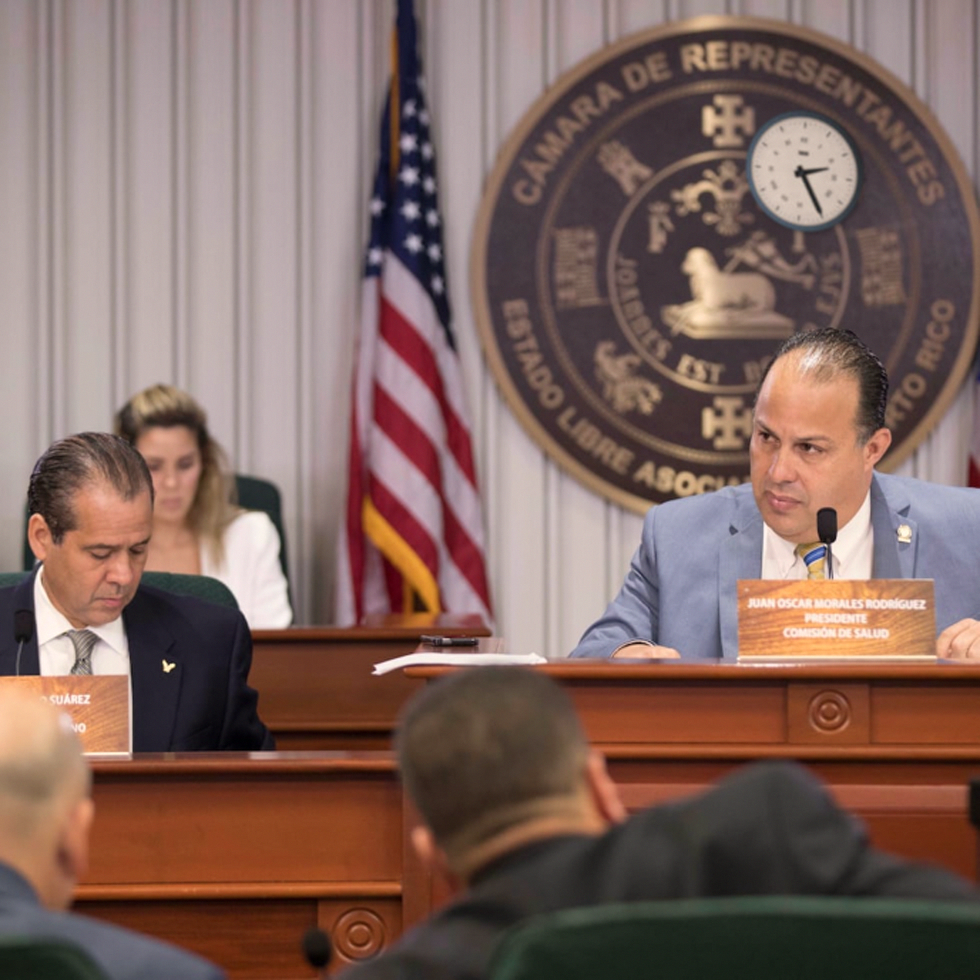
2:25
